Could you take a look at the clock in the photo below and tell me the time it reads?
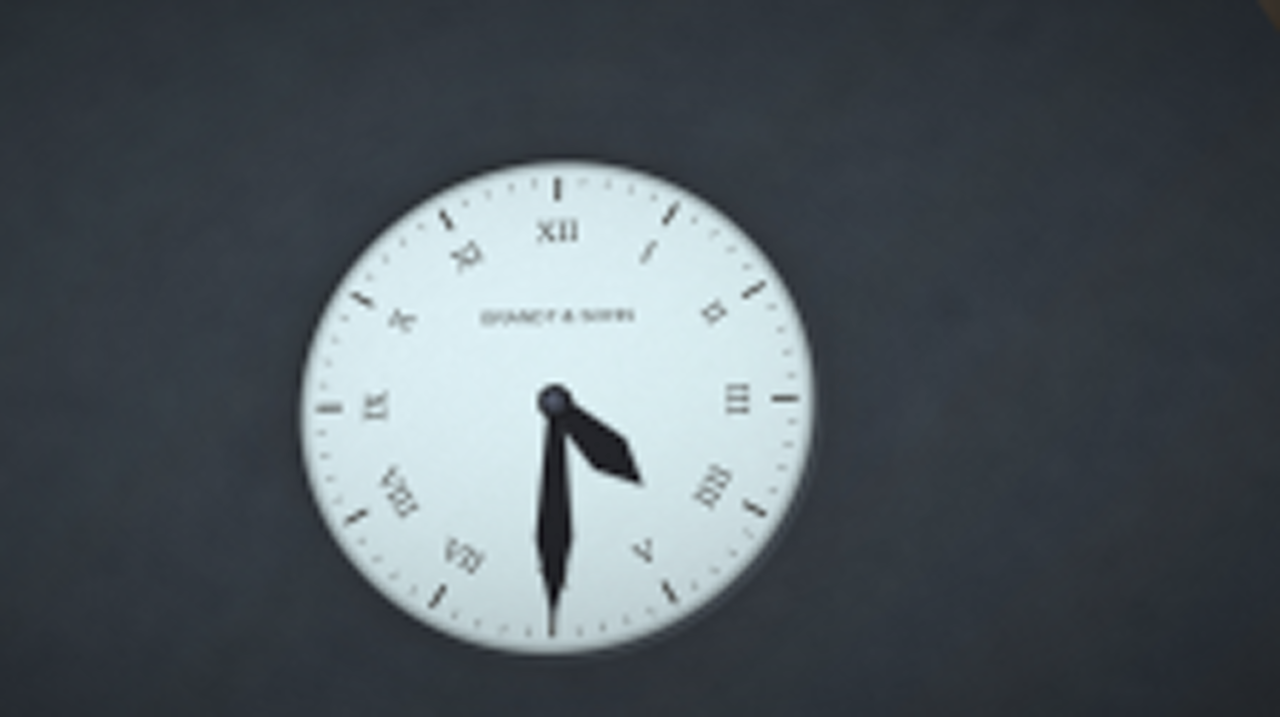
4:30
